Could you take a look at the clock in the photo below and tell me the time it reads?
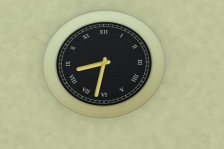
8:32
